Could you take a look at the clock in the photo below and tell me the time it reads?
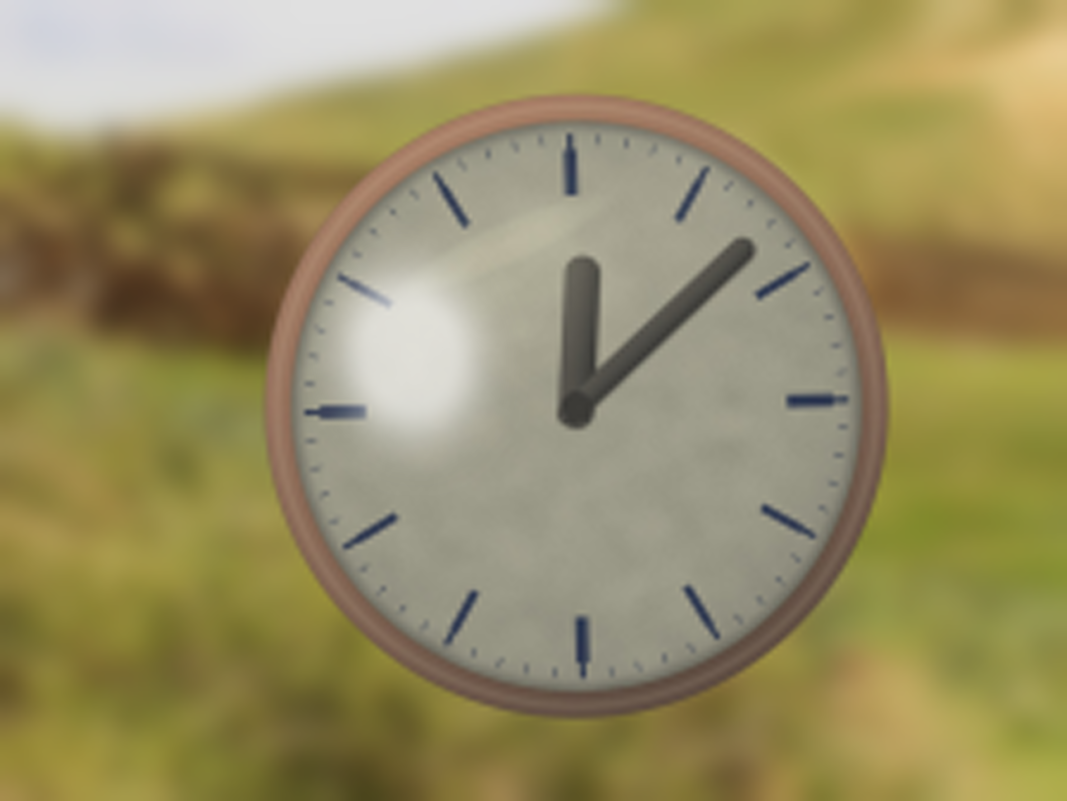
12:08
